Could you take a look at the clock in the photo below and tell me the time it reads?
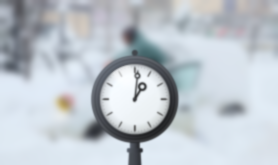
1:01
